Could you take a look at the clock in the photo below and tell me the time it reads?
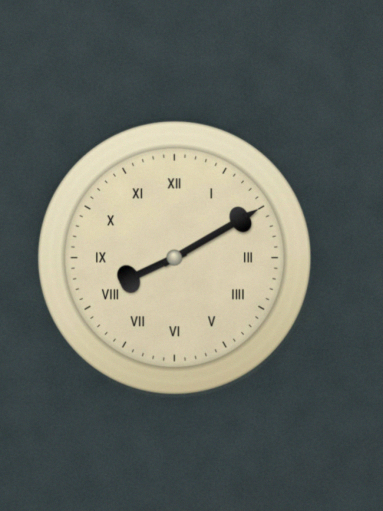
8:10
